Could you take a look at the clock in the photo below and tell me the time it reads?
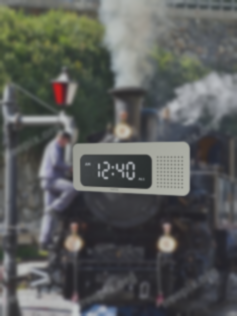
12:40
